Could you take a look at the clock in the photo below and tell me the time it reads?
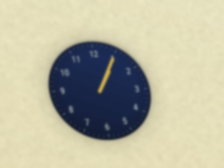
1:05
